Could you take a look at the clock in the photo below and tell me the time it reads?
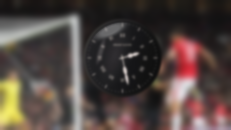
2:28
